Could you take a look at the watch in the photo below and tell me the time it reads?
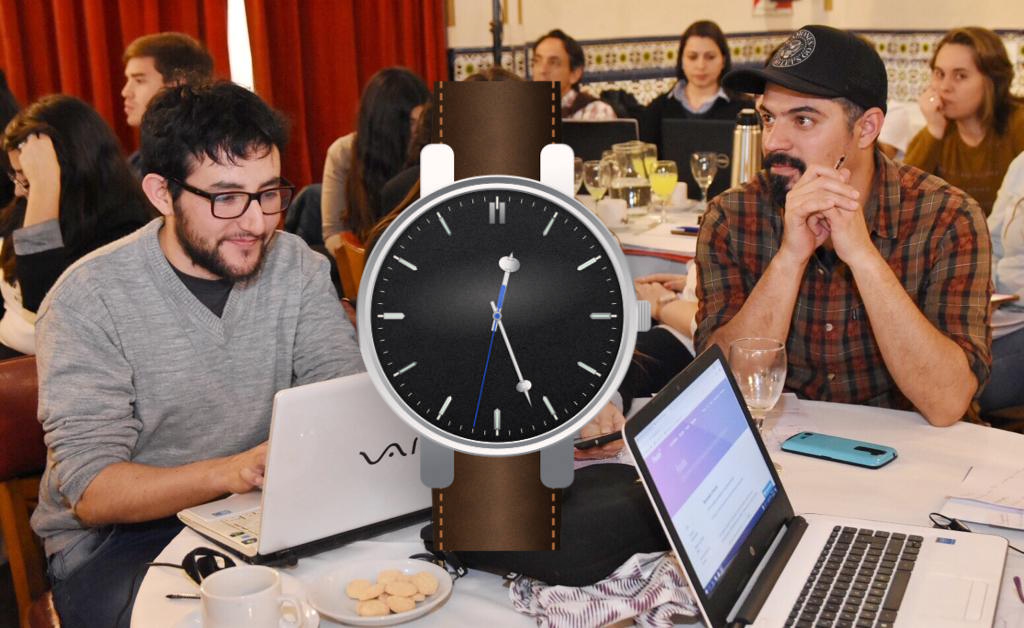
12:26:32
